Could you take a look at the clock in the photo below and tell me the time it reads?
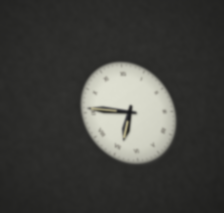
6:46
